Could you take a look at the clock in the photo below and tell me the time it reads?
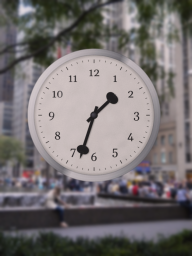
1:33
